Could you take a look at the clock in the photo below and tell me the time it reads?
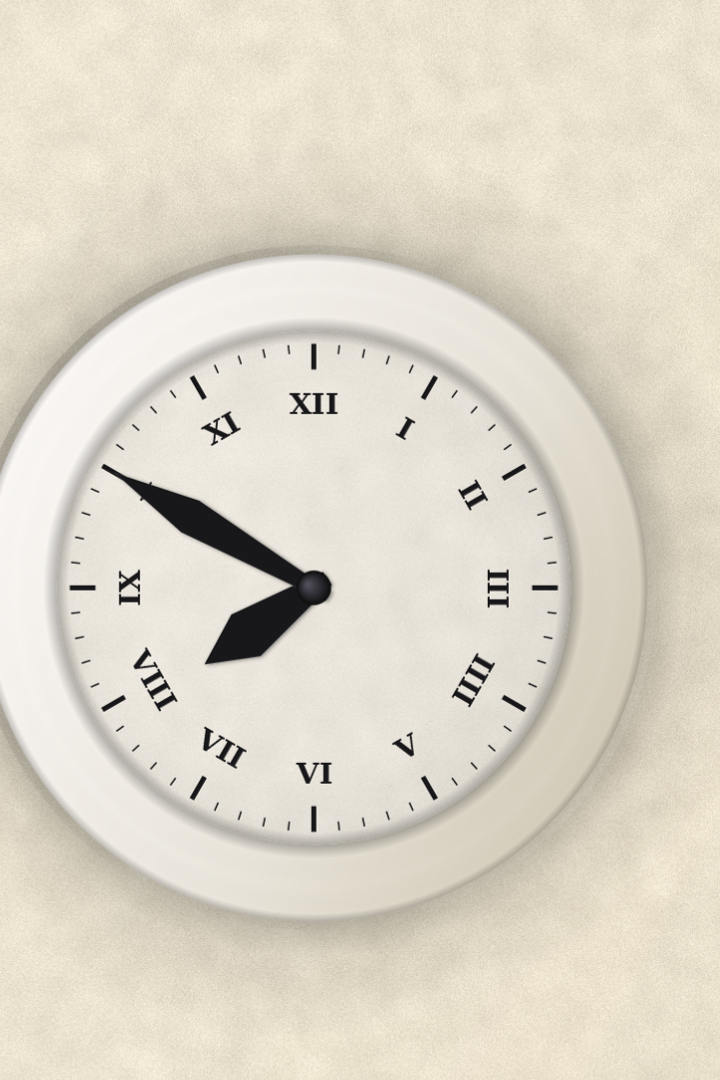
7:50
